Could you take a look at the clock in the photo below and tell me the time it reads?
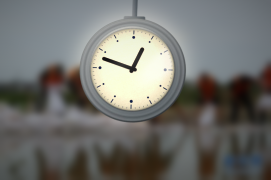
12:48
